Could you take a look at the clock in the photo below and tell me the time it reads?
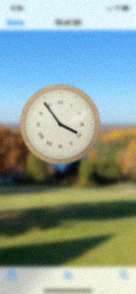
3:54
